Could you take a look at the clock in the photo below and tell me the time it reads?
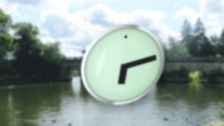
6:13
